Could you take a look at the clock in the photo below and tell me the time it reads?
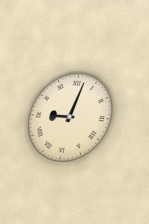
9:02
